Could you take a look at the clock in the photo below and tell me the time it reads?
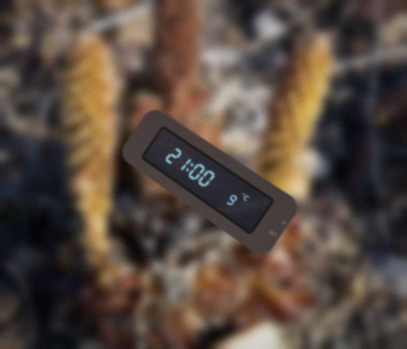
21:00
